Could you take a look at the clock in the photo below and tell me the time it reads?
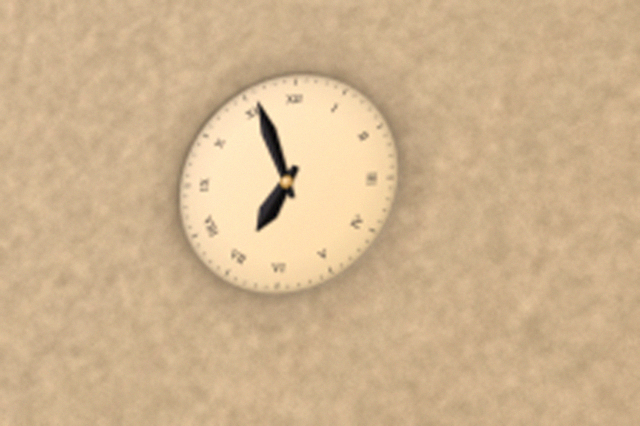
6:56
